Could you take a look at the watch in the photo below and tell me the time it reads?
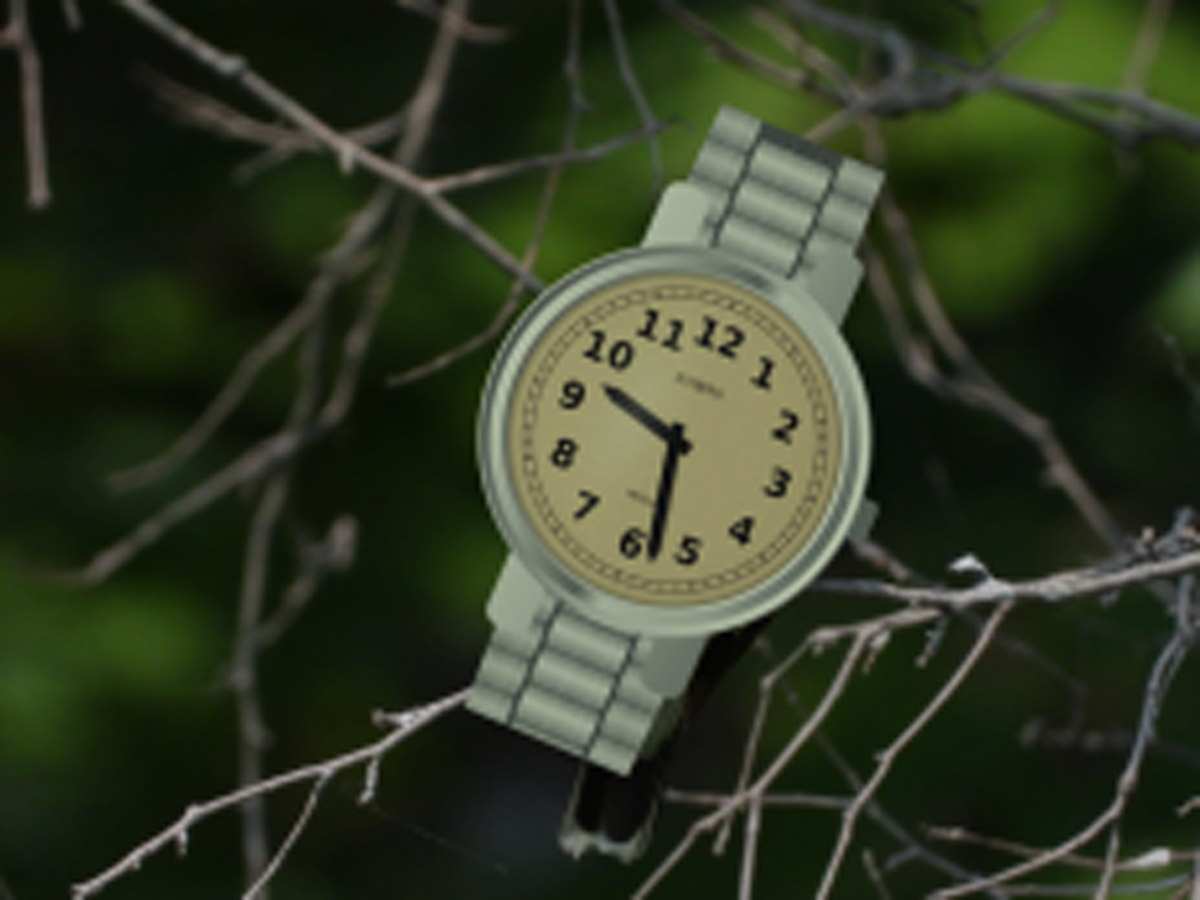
9:28
